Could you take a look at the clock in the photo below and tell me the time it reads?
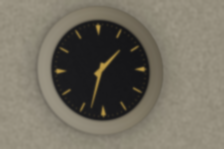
1:33
